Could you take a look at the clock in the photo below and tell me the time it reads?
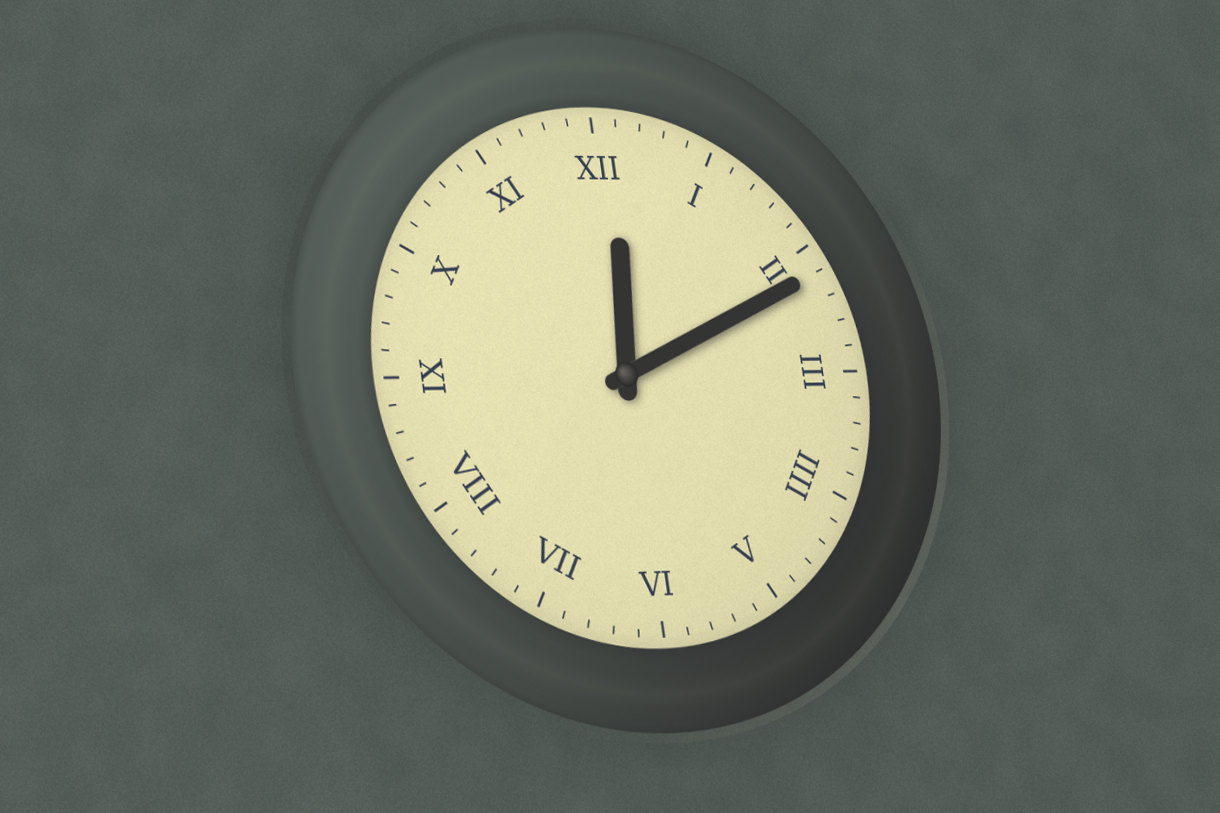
12:11
